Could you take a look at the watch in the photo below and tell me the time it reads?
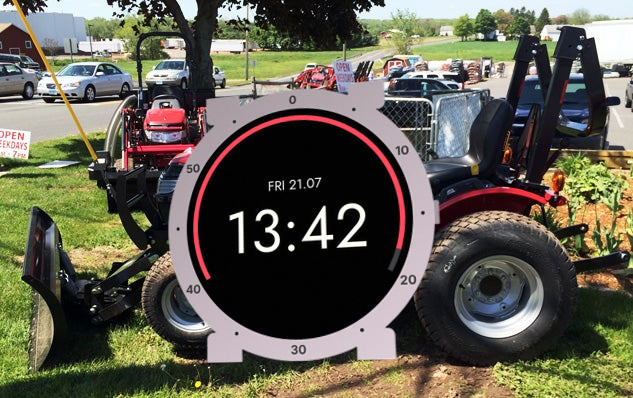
13:42
